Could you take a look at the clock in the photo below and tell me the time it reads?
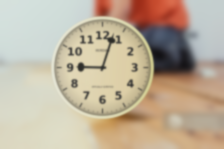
9:03
